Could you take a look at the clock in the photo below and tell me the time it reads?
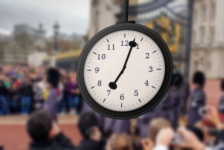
7:03
